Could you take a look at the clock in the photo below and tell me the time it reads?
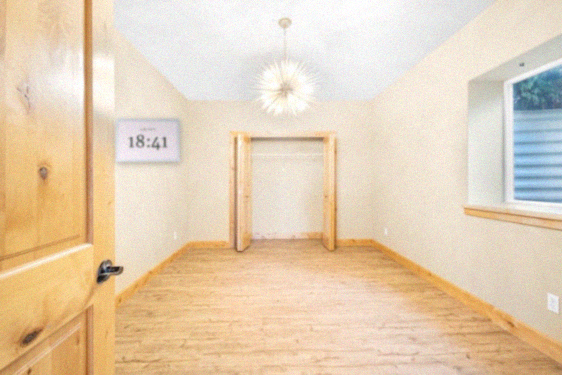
18:41
